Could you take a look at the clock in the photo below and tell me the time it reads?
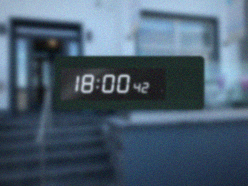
18:00
